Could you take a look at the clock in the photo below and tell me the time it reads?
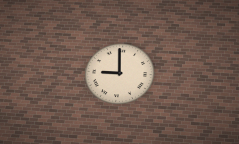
8:59
